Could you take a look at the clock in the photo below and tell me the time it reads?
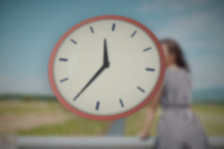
11:35
